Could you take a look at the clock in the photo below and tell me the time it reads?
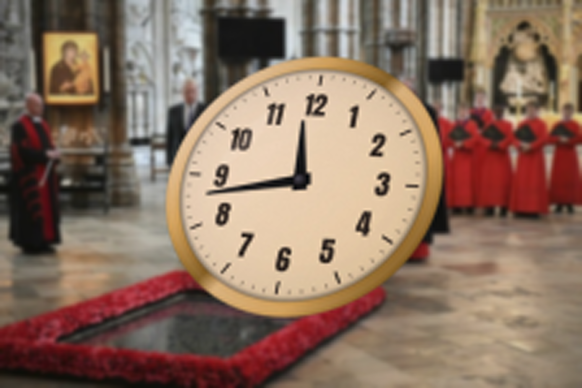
11:43
